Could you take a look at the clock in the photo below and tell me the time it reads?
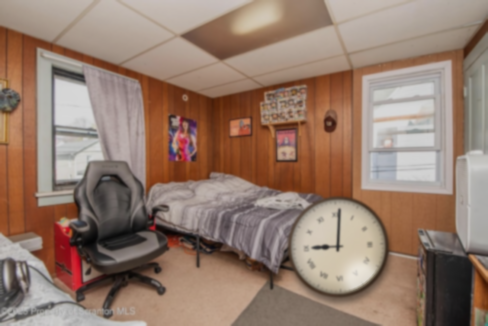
9:01
